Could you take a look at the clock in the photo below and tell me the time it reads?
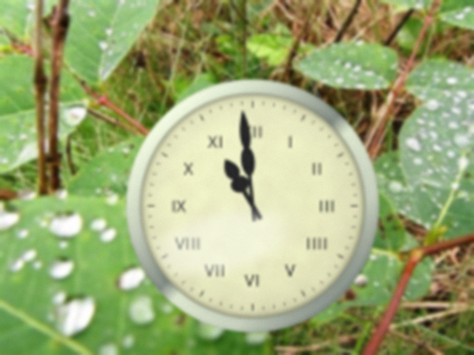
10:59
